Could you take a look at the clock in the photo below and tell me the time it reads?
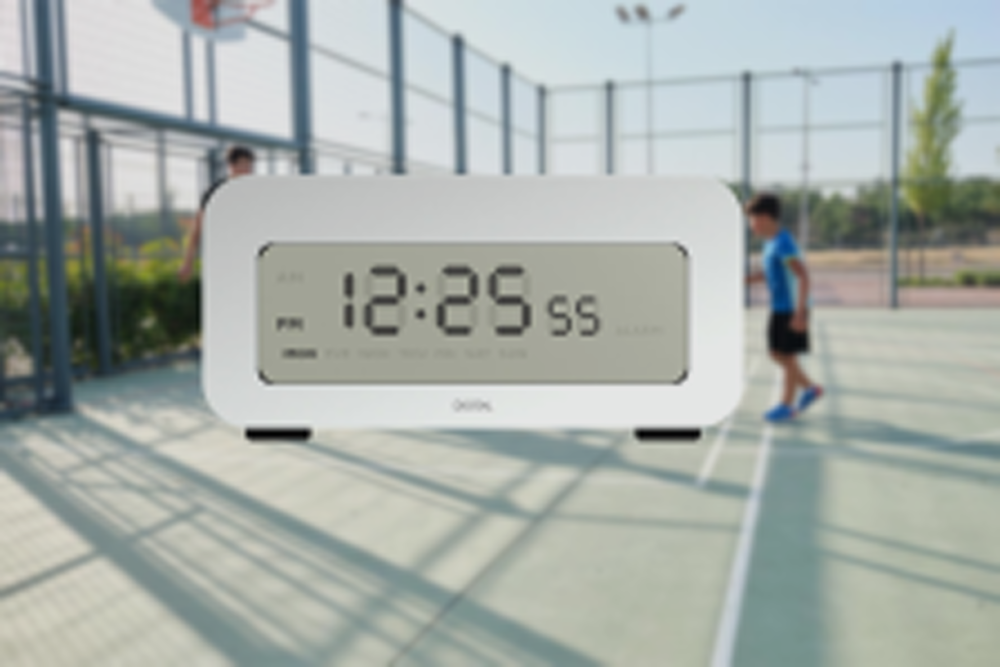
12:25:55
